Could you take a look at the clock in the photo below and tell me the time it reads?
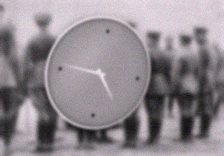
4:46
